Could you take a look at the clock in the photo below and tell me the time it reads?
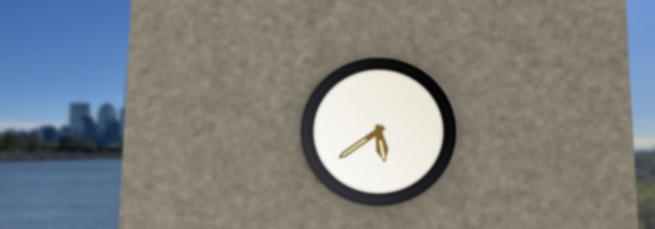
5:39
